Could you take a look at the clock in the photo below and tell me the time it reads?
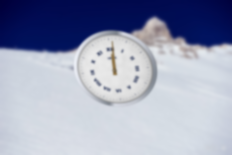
12:01
